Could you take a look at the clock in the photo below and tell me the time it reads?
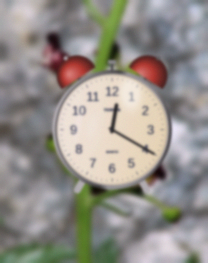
12:20
